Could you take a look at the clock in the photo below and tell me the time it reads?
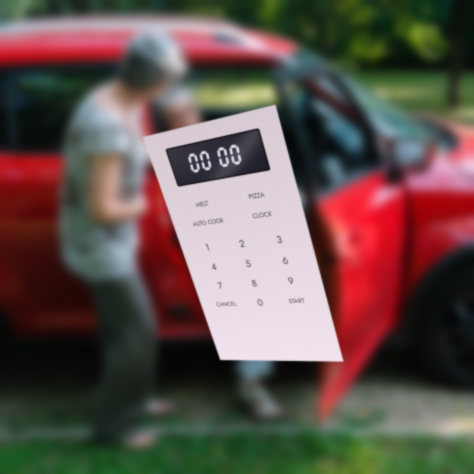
0:00
